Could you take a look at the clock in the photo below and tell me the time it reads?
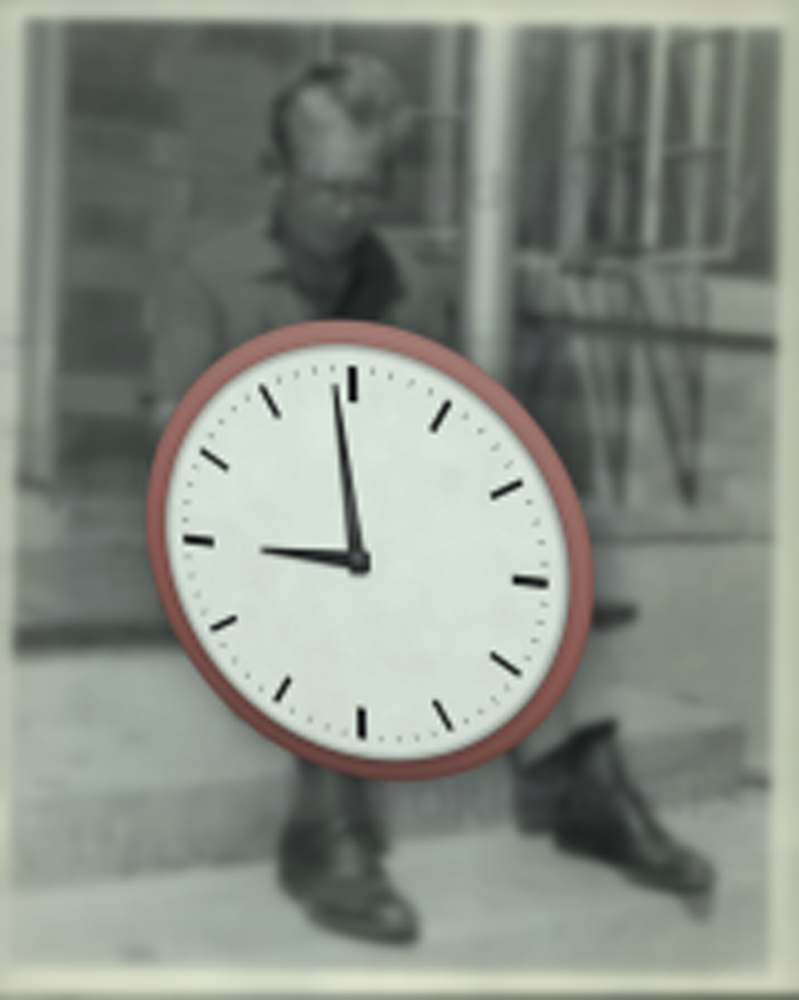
8:59
